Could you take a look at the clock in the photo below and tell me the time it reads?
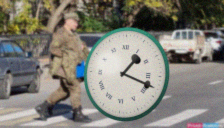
1:18
